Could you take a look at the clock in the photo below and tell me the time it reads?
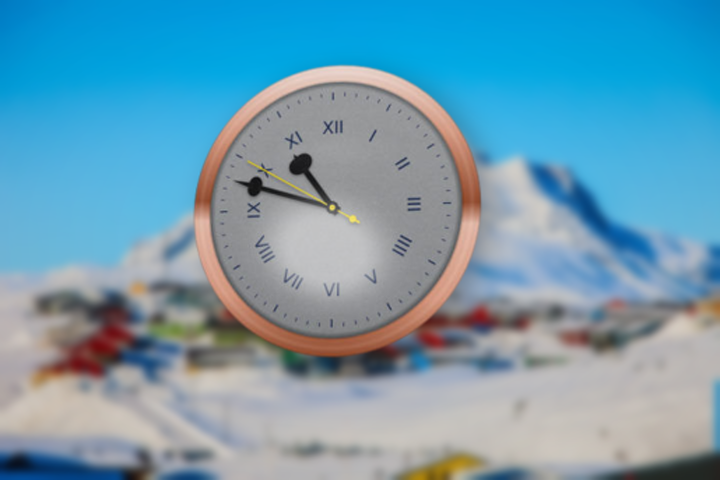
10:47:50
